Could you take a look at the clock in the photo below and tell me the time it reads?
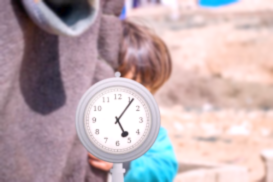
5:06
